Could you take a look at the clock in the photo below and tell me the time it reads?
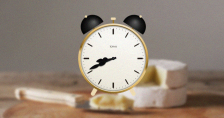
8:41
